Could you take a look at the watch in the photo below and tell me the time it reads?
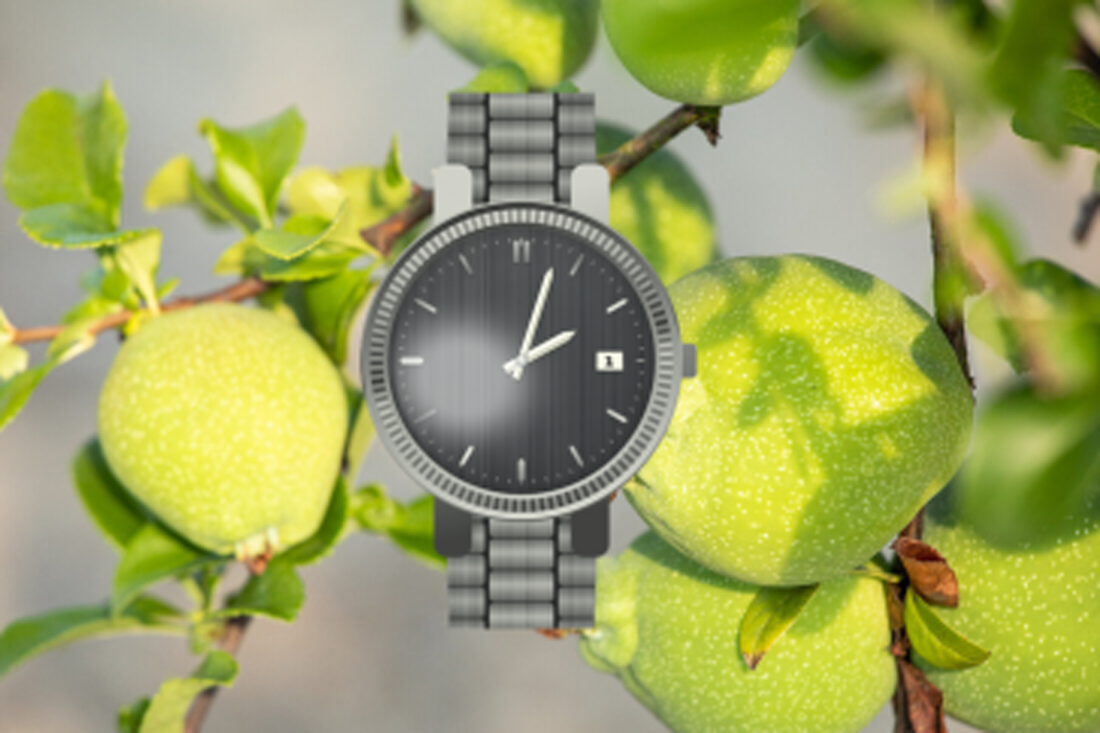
2:03
